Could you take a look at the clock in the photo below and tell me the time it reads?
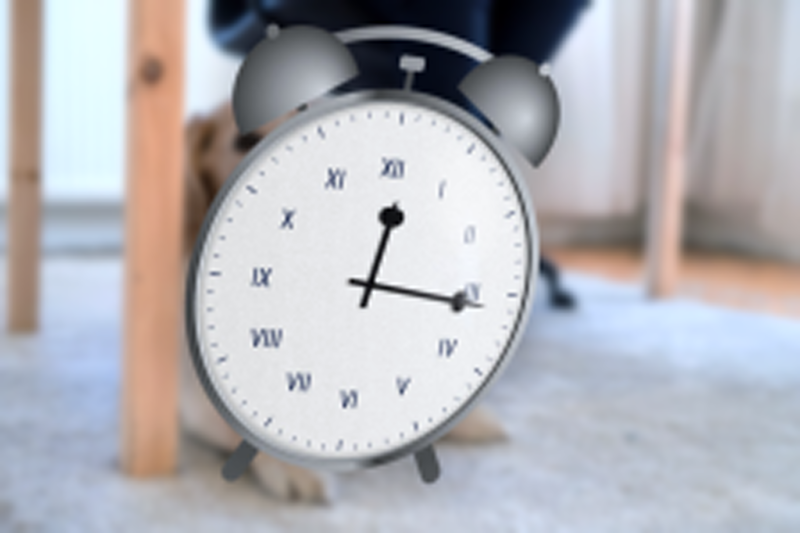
12:16
